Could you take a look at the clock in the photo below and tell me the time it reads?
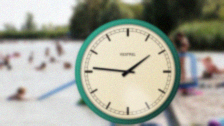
1:46
